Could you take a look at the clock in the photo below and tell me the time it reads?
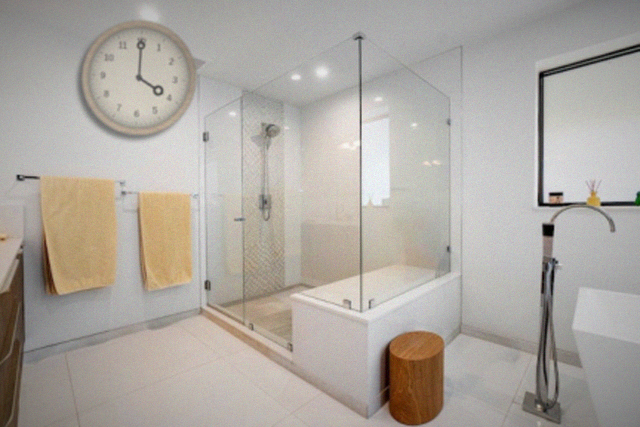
4:00
